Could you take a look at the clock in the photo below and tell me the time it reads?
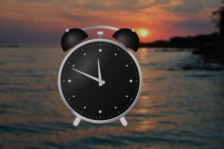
11:49
